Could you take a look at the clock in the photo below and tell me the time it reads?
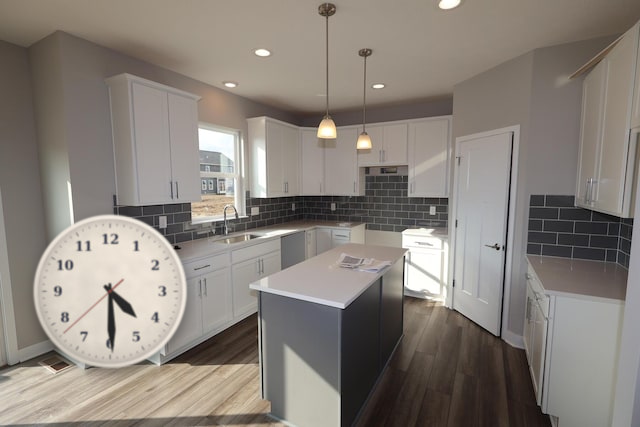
4:29:38
